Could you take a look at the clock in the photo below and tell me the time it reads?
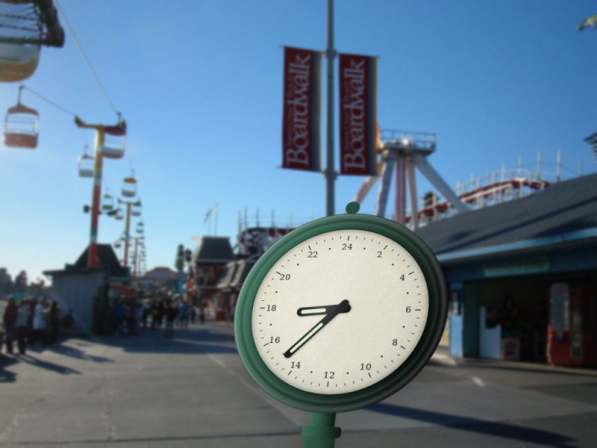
17:37
